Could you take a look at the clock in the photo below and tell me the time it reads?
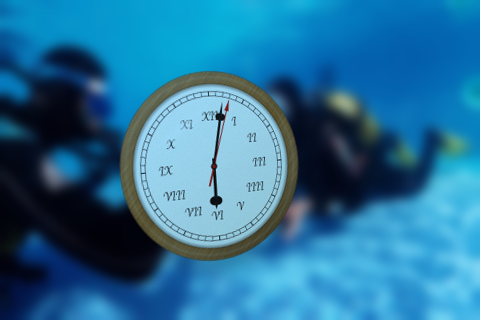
6:02:03
